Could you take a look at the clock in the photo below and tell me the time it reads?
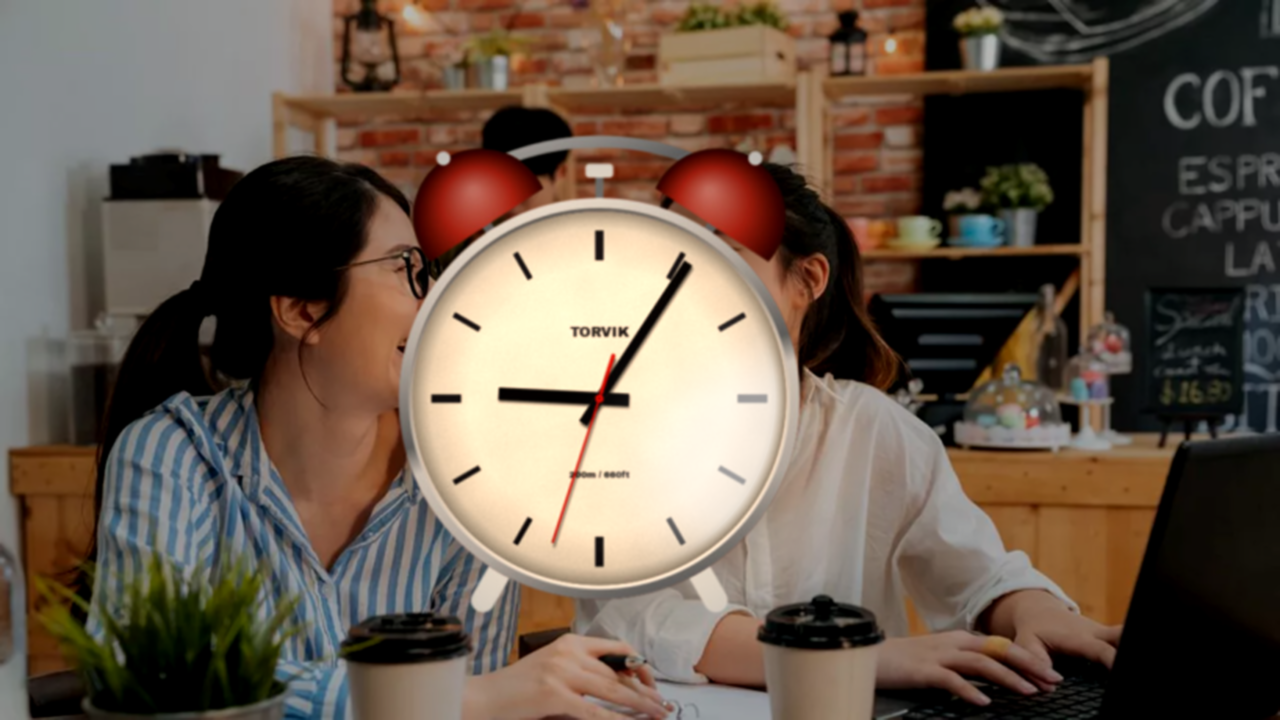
9:05:33
